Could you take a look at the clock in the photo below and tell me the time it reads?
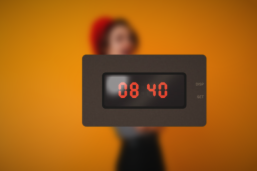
8:40
